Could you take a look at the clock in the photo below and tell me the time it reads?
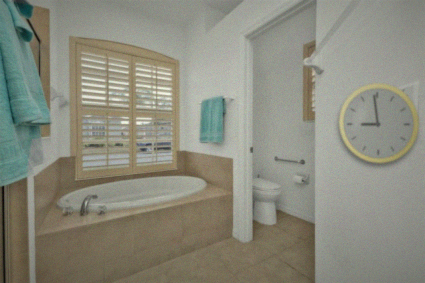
8:59
